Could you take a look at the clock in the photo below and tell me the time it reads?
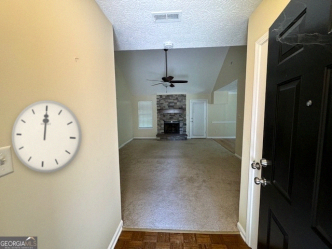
12:00
